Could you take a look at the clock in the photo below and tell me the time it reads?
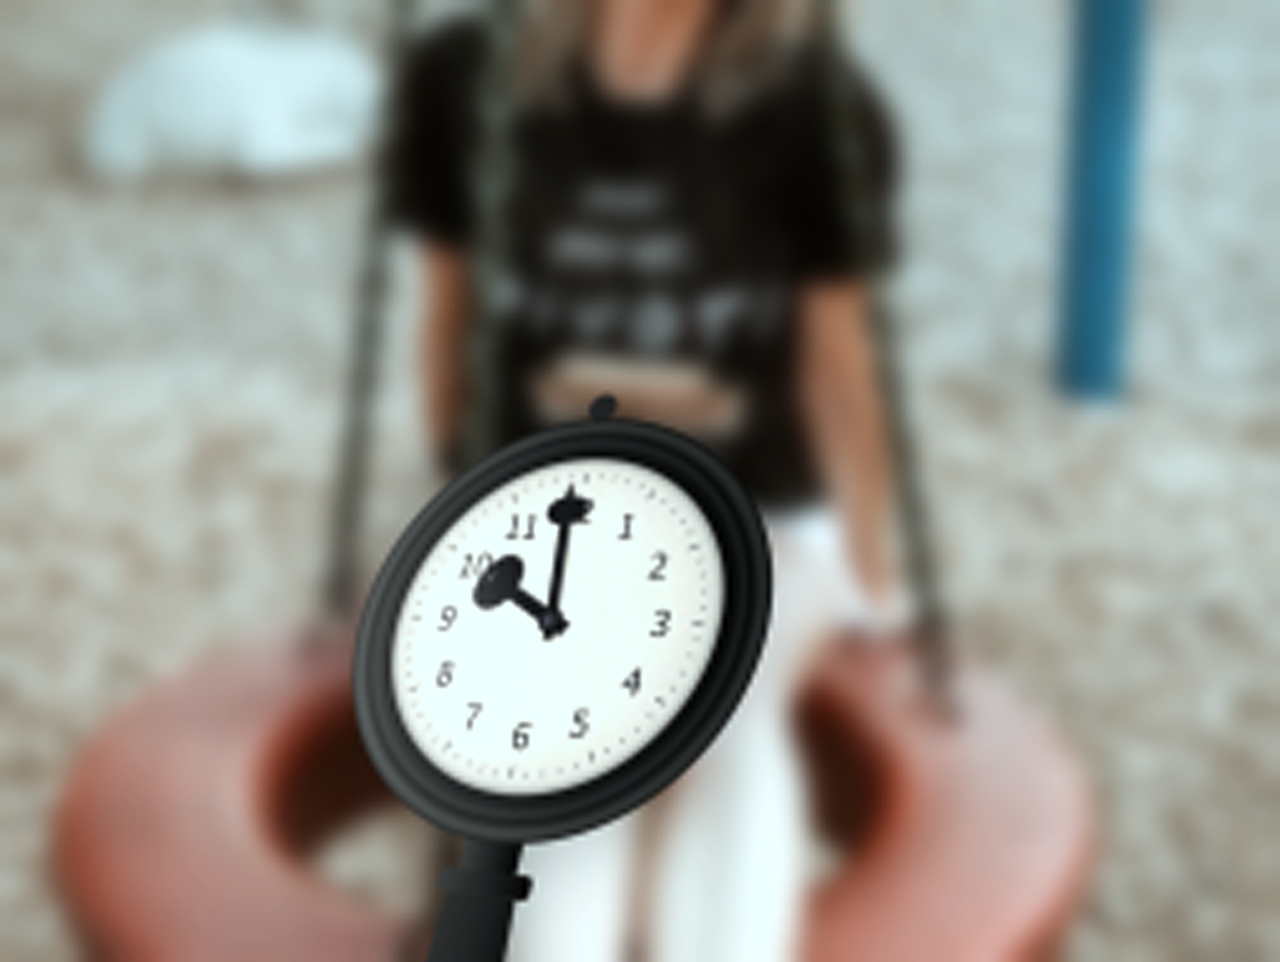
9:59
